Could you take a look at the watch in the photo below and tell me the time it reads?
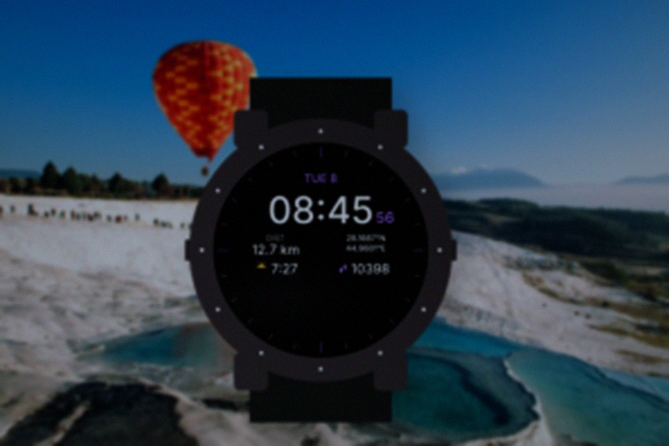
8:45
